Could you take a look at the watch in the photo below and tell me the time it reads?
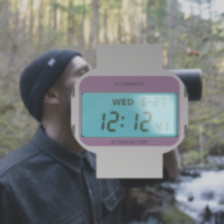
12:12:41
